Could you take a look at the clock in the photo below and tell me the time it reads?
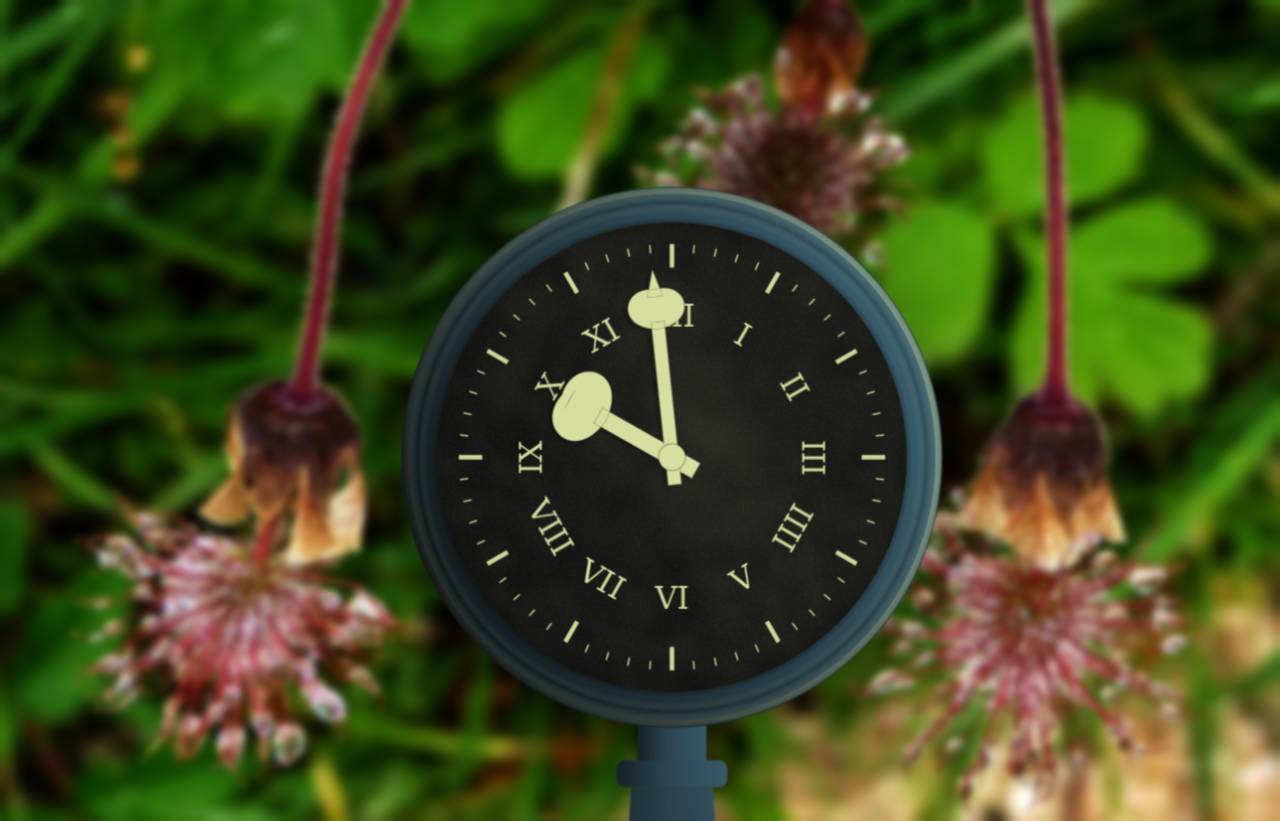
9:59
